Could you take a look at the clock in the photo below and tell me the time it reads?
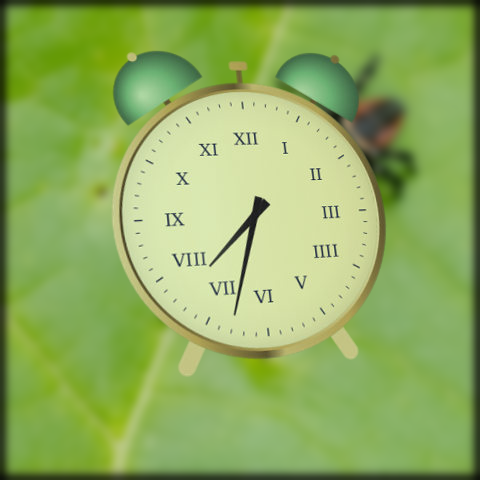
7:33
